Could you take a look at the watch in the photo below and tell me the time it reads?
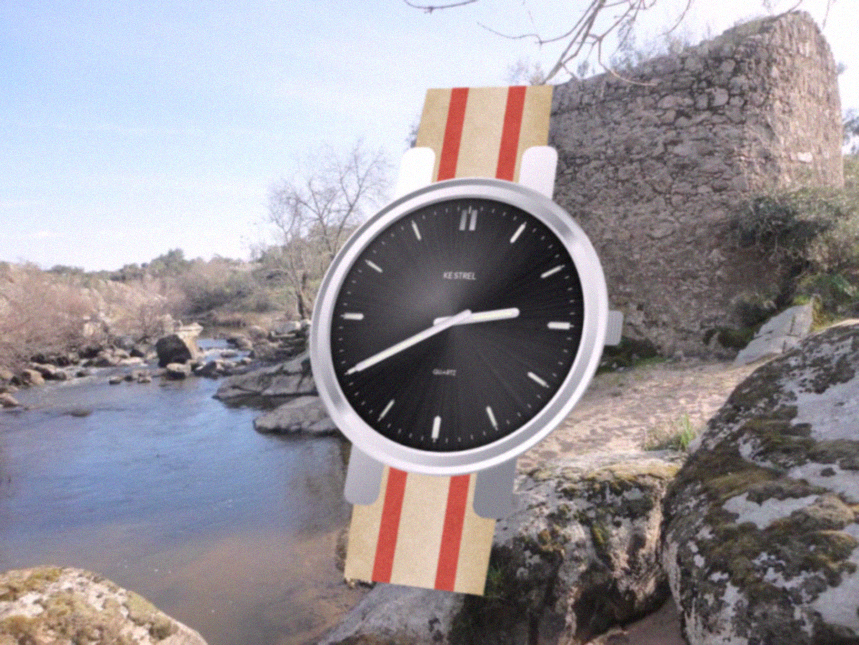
2:40
